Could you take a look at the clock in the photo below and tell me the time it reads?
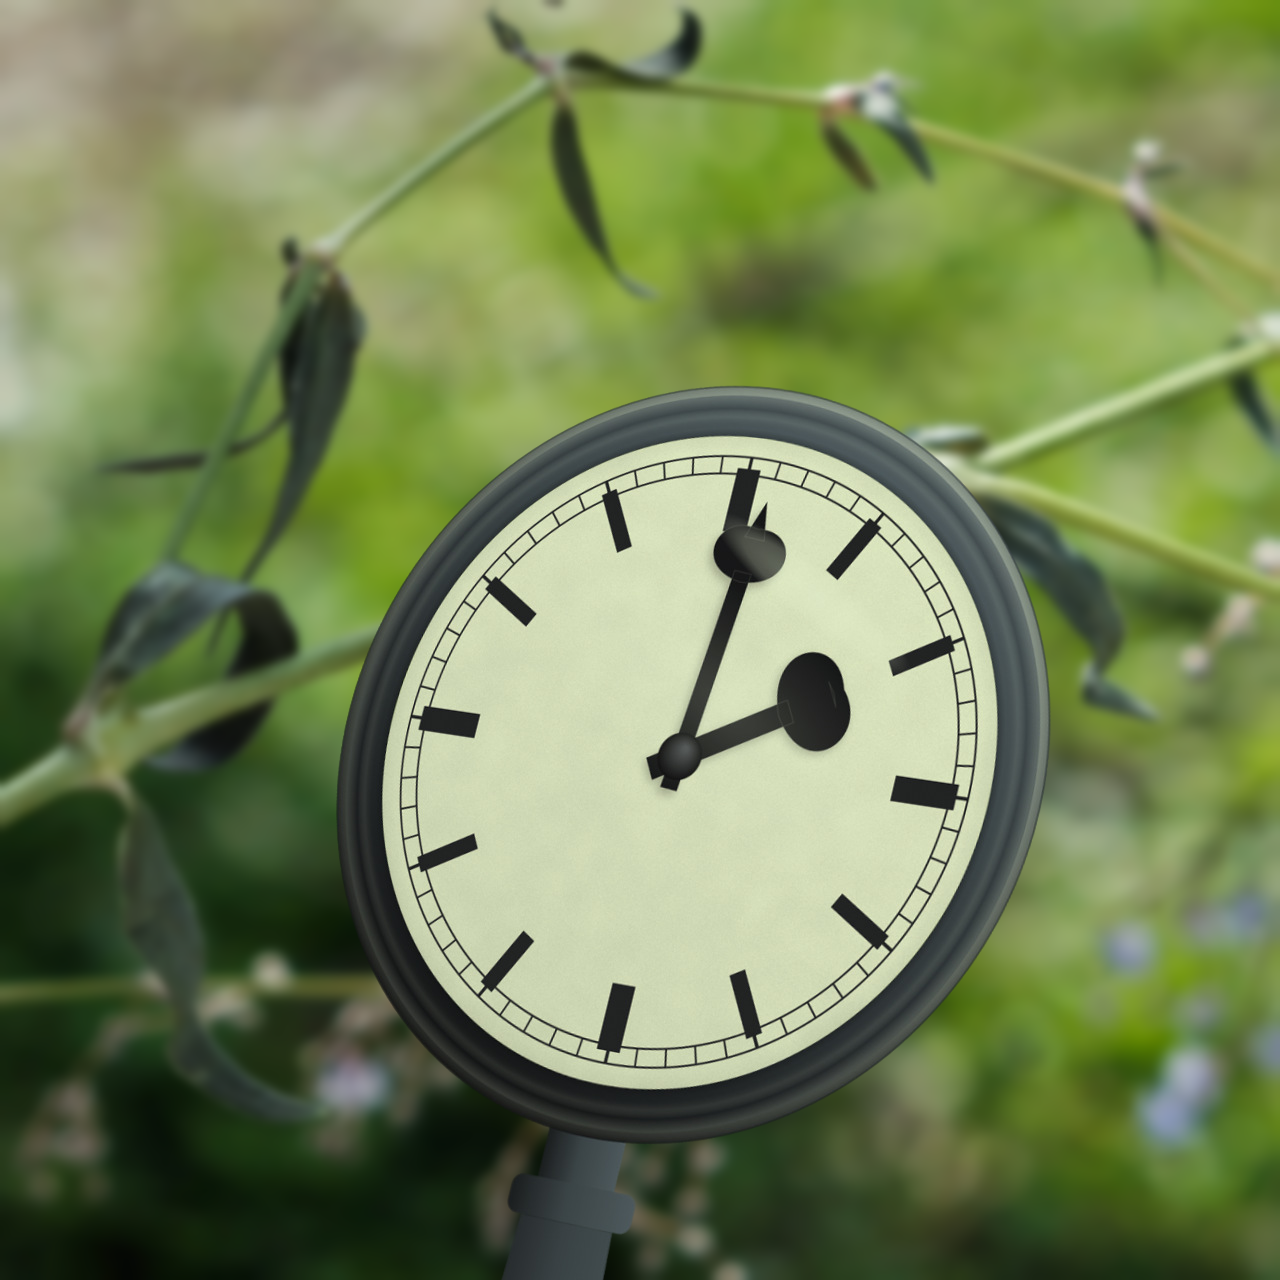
2:01
